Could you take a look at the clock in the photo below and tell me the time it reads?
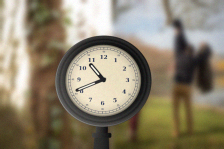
10:41
